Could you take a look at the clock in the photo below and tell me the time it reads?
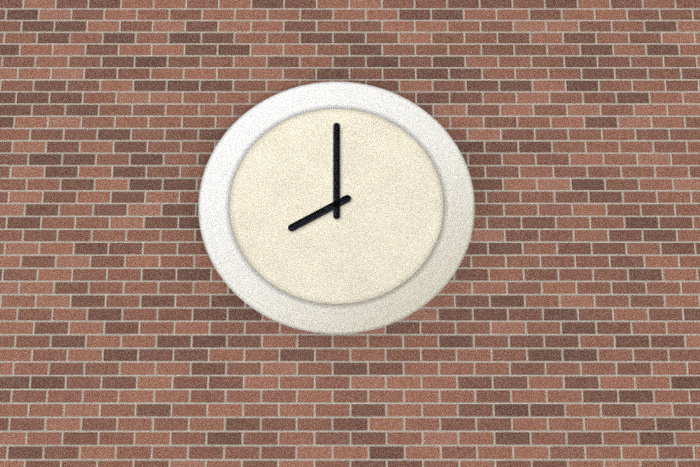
8:00
